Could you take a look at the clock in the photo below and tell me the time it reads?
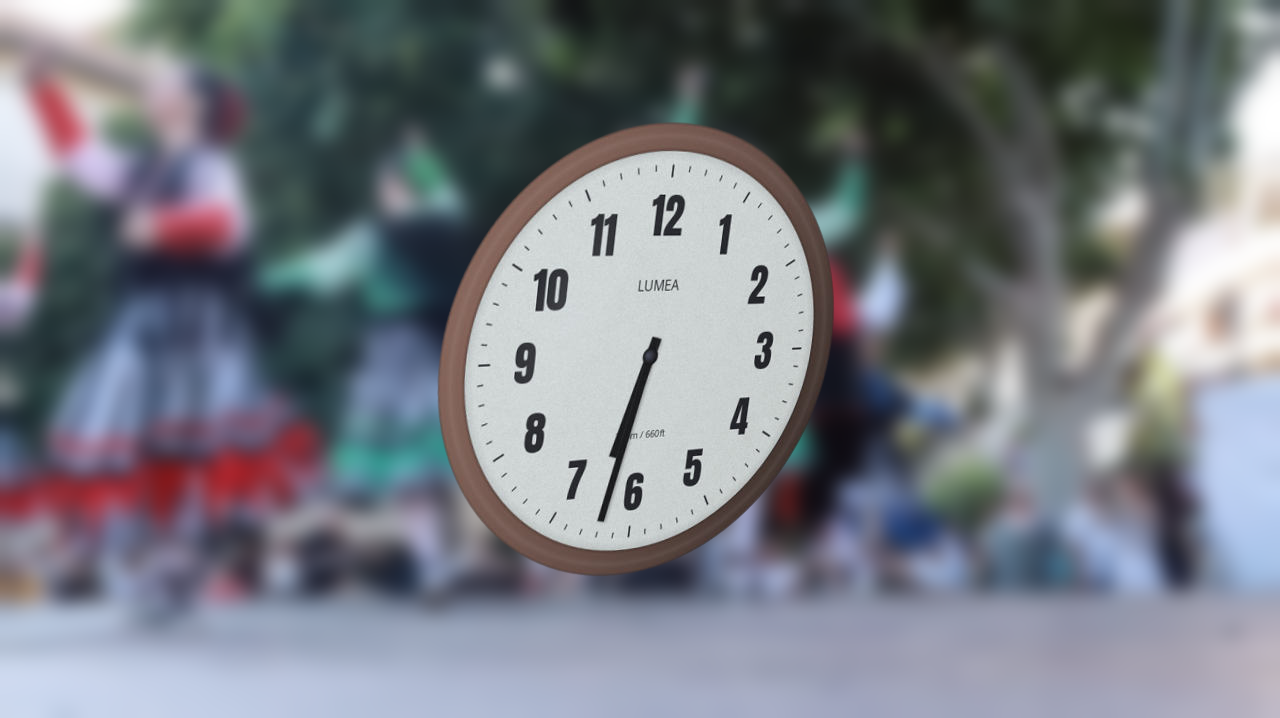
6:32
